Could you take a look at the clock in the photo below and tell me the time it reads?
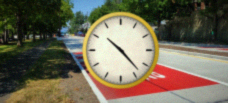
10:23
